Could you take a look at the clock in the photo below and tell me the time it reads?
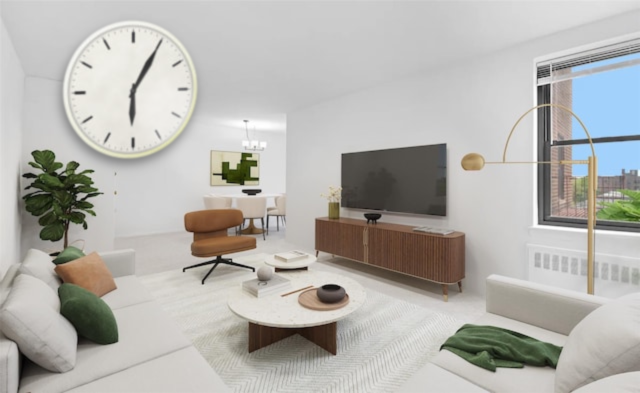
6:05
